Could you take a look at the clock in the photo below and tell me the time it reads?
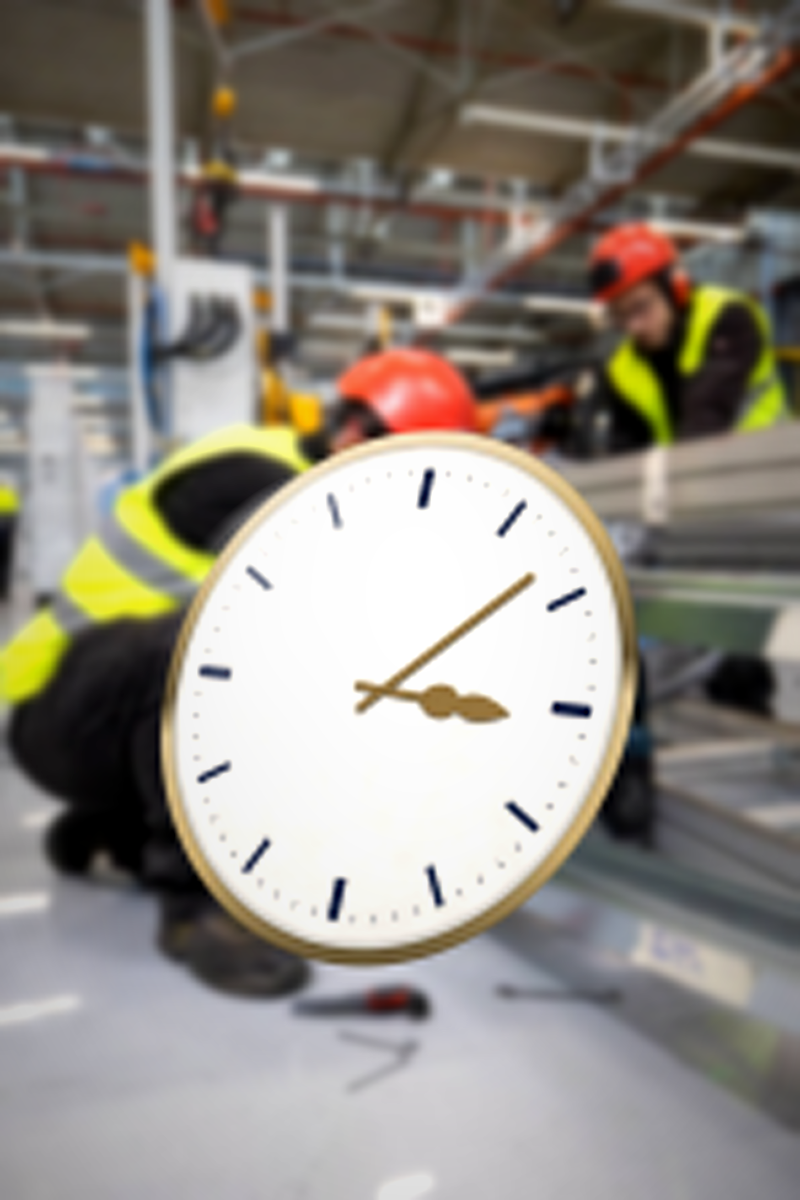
3:08
